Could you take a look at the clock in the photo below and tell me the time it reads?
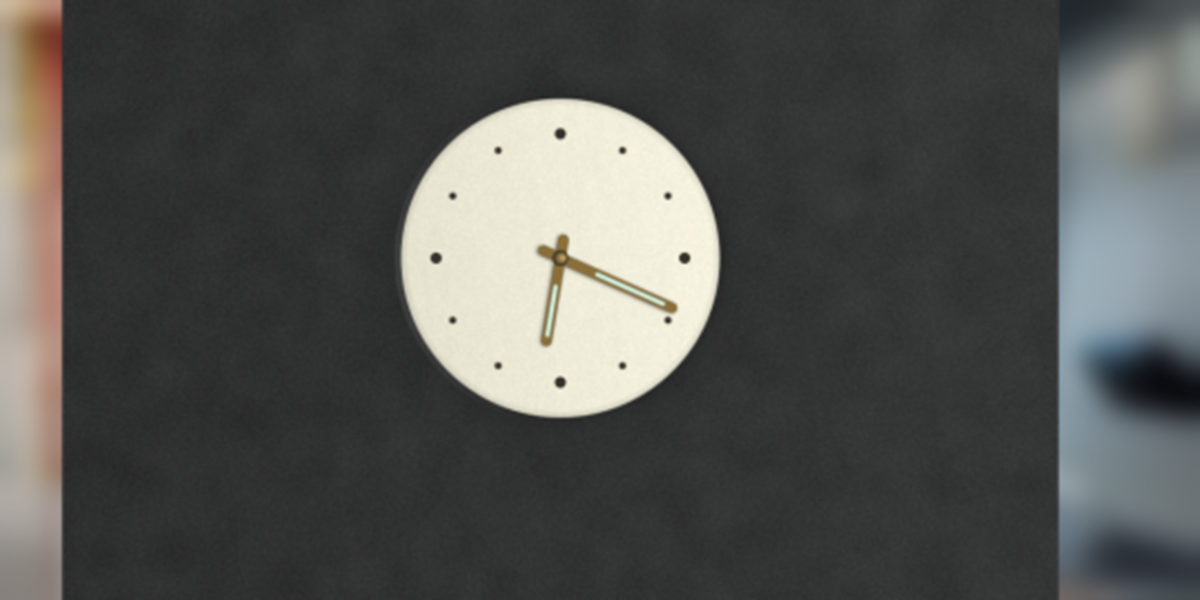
6:19
